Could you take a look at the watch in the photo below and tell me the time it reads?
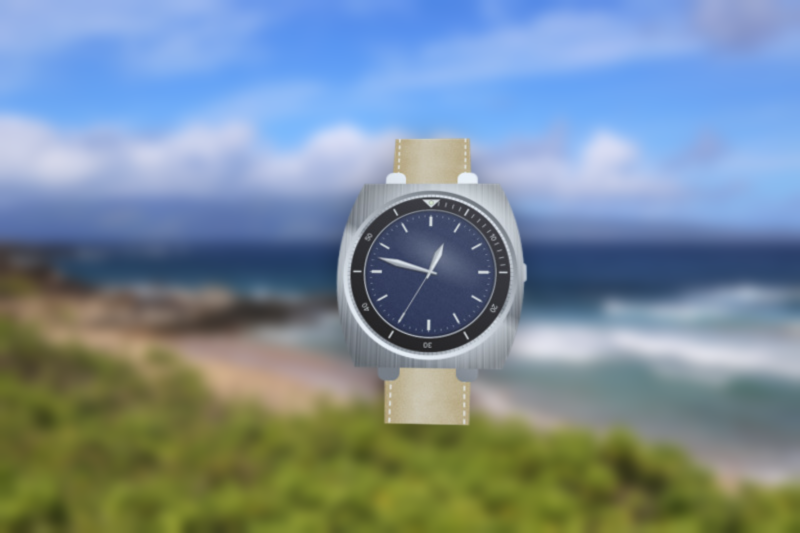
12:47:35
